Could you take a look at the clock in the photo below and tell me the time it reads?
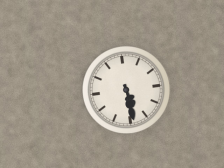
5:29
